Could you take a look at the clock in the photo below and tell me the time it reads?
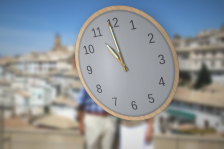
10:59
